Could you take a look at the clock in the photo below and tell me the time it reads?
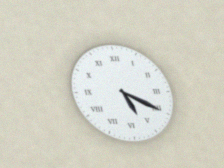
5:20
